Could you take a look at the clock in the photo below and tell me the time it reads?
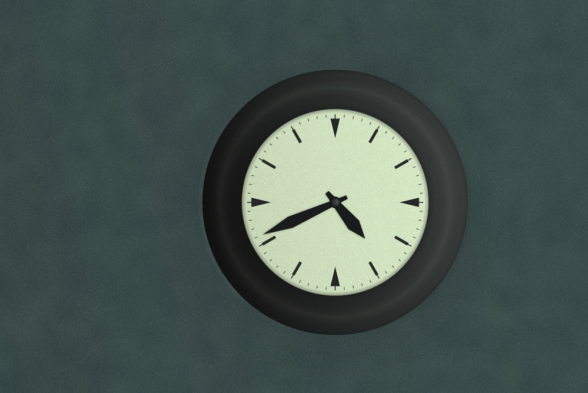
4:41
